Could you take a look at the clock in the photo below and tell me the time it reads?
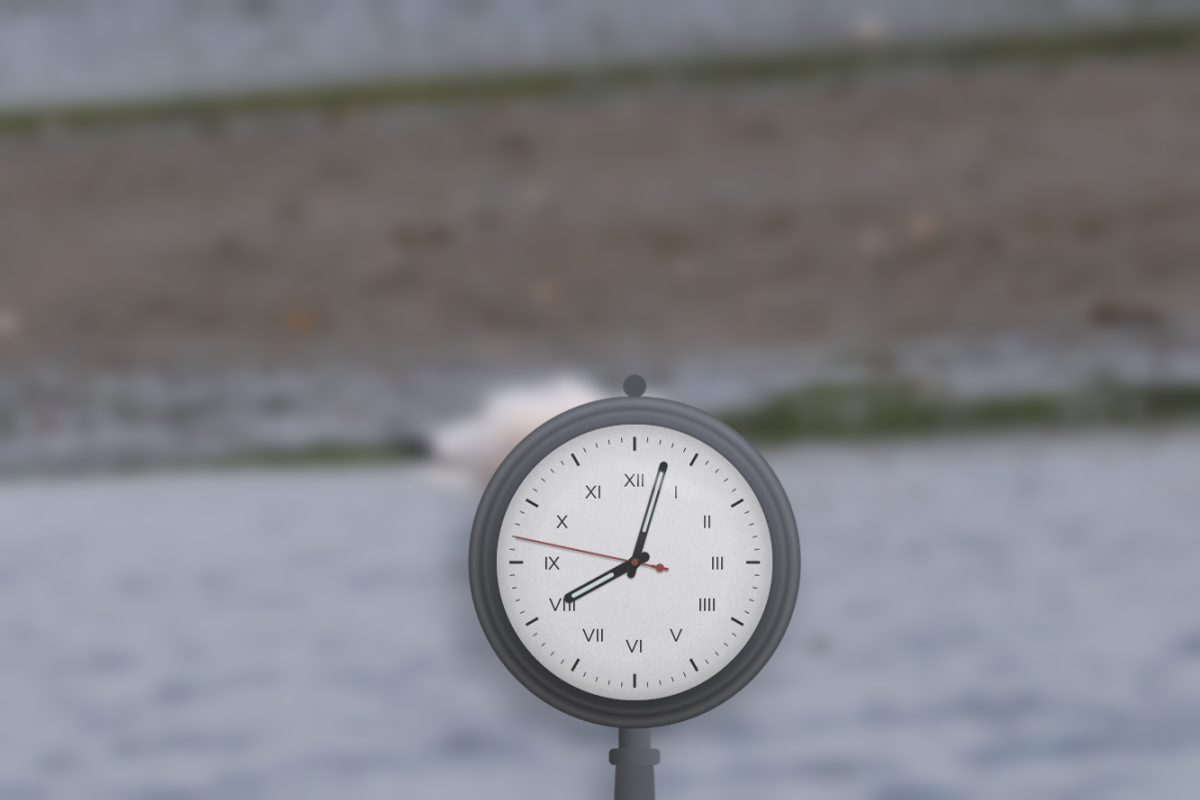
8:02:47
